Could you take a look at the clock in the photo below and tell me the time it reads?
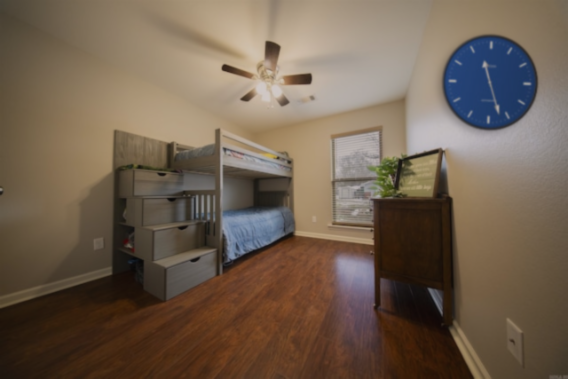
11:27
